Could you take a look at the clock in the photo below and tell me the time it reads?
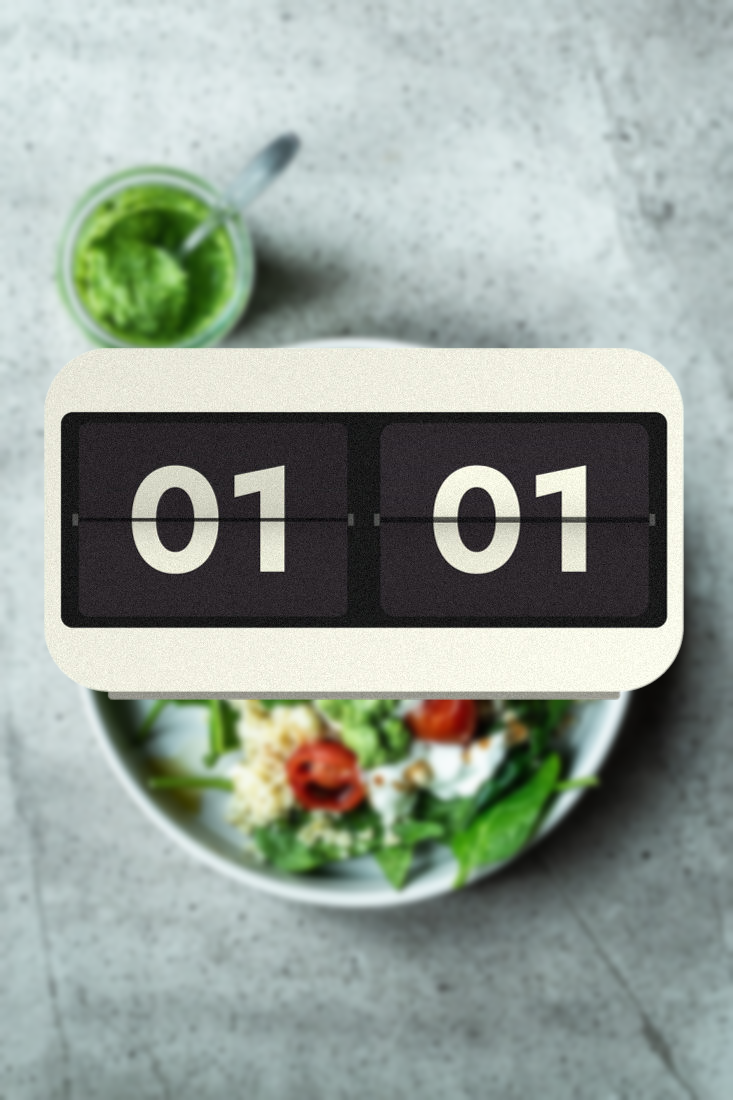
1:01
